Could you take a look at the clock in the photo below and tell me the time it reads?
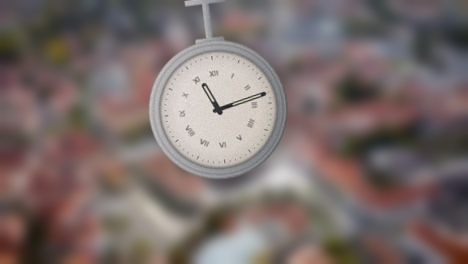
11:13
